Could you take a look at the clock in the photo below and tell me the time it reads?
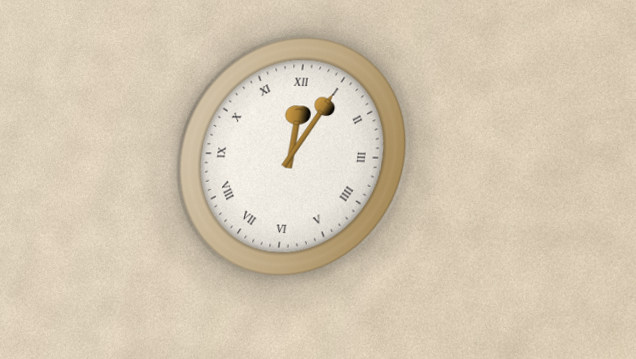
12:05
